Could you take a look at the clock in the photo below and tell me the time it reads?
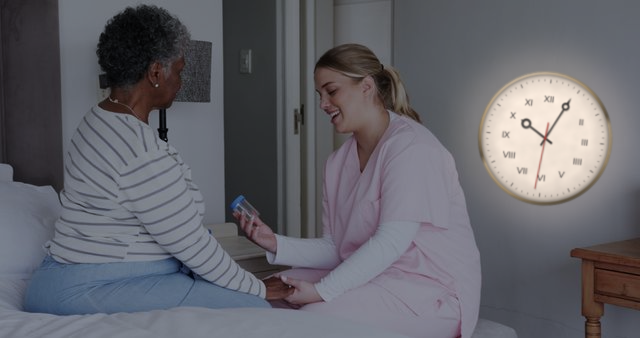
10:04:31
